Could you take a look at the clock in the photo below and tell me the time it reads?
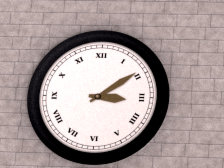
3:09
